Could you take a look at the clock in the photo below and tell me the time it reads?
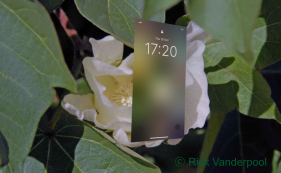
17:20
